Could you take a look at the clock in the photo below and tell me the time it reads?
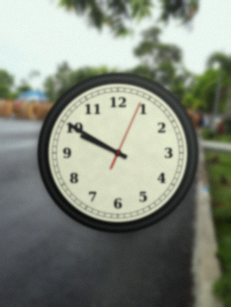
9:50:04
